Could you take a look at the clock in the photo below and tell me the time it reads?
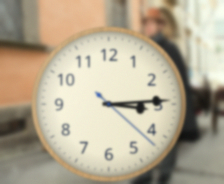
3:14:22
